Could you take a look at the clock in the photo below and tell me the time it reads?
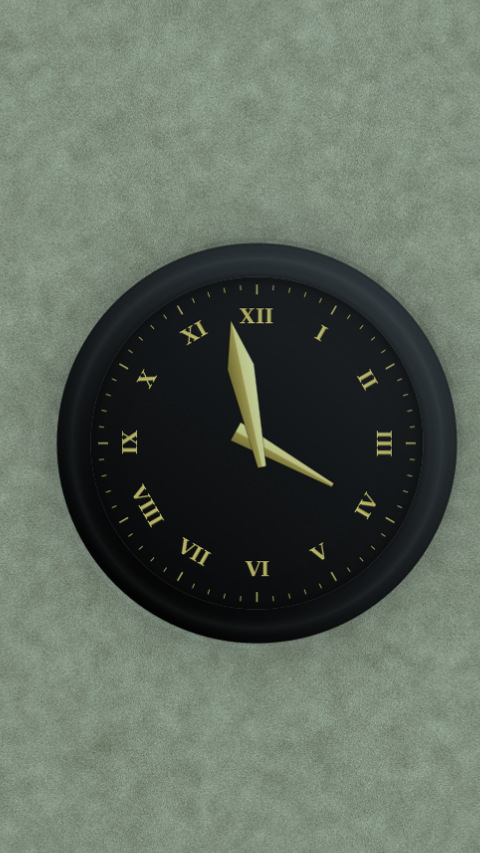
3:58
